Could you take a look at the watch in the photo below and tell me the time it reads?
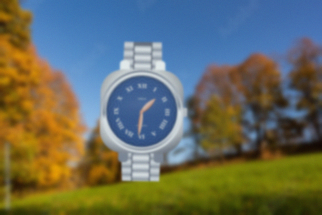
1:31
